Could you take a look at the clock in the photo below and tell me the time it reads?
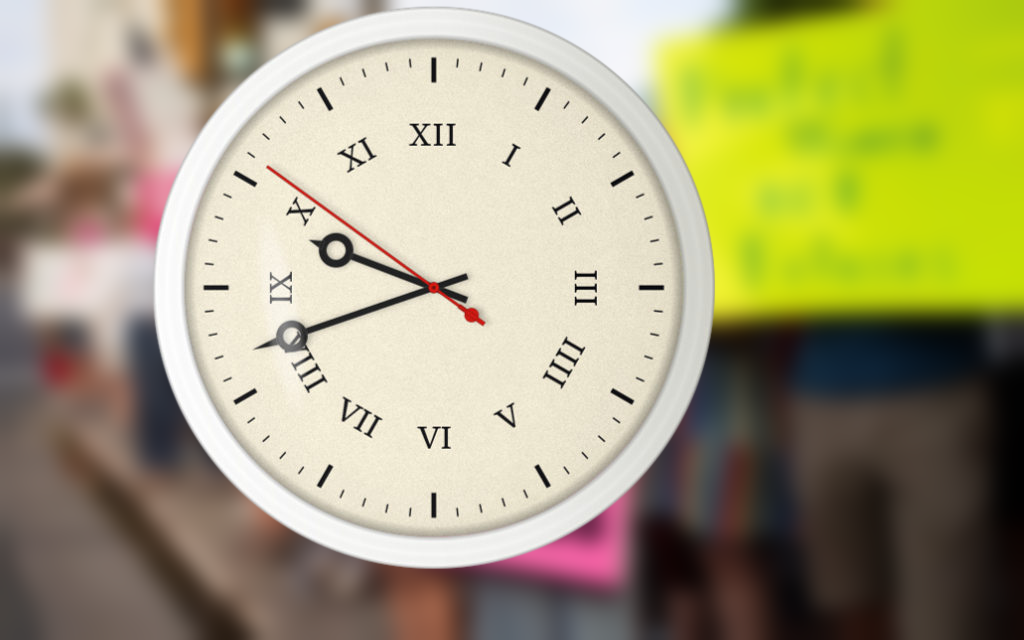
9:41:51
